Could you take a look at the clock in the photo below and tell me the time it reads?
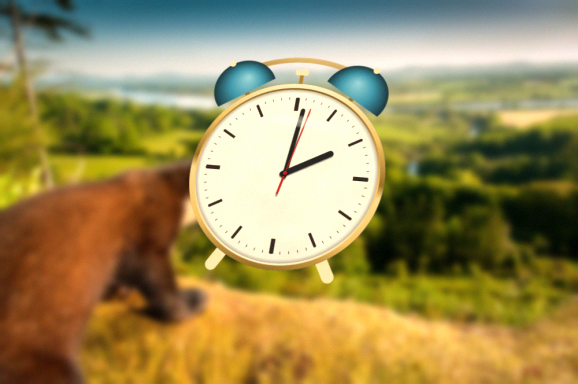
2:01:02
